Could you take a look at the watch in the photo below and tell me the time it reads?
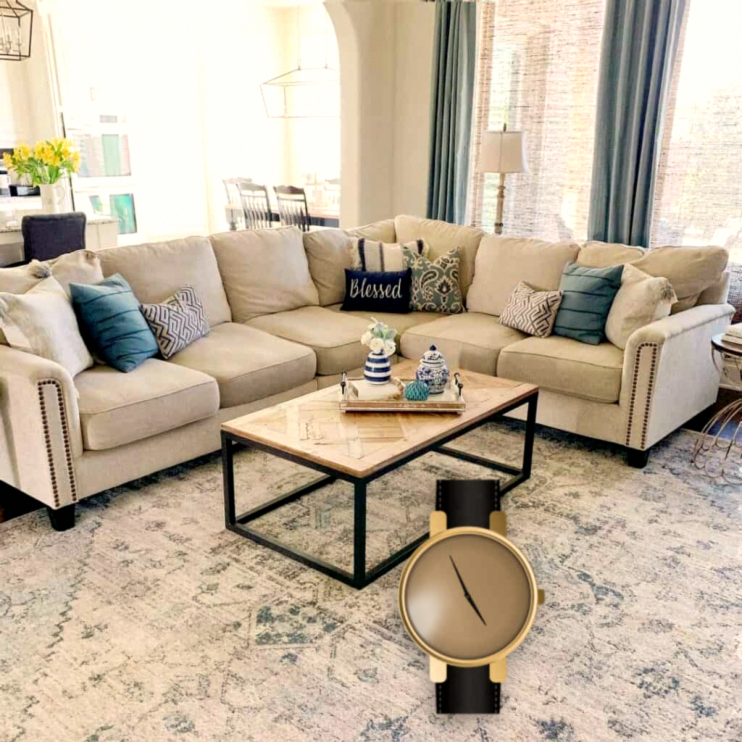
4:56
